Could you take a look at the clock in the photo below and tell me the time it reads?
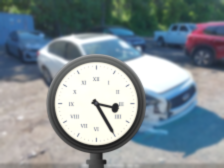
3:25
